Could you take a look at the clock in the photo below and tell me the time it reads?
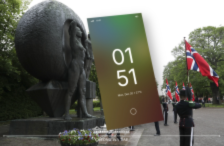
1:51
